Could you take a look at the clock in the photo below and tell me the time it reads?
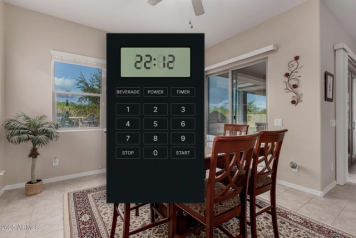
22:12
